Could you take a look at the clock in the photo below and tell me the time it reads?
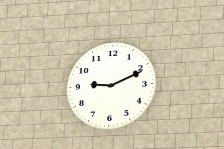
9:11
